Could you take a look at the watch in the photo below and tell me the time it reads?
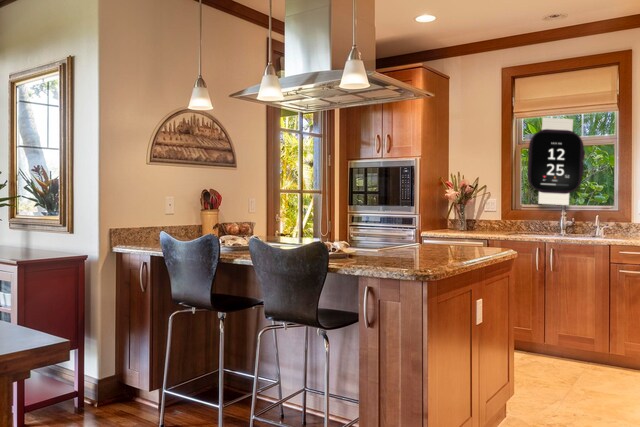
12:25
